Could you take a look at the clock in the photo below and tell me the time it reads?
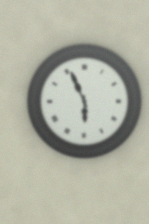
5:56
